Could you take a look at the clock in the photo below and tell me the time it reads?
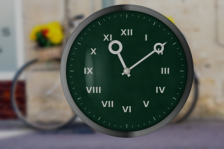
11:09
